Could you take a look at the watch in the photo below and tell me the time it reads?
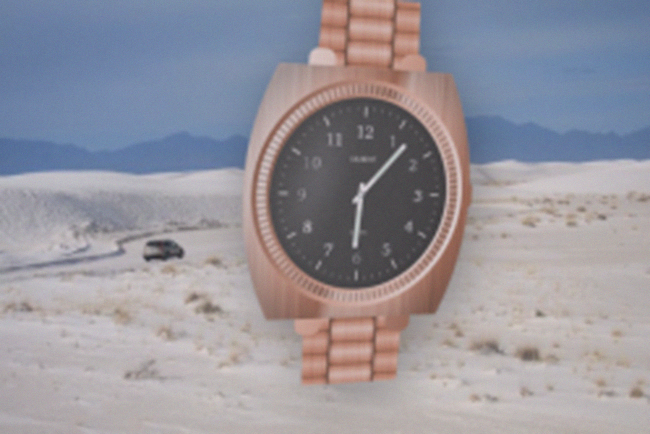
6:07
